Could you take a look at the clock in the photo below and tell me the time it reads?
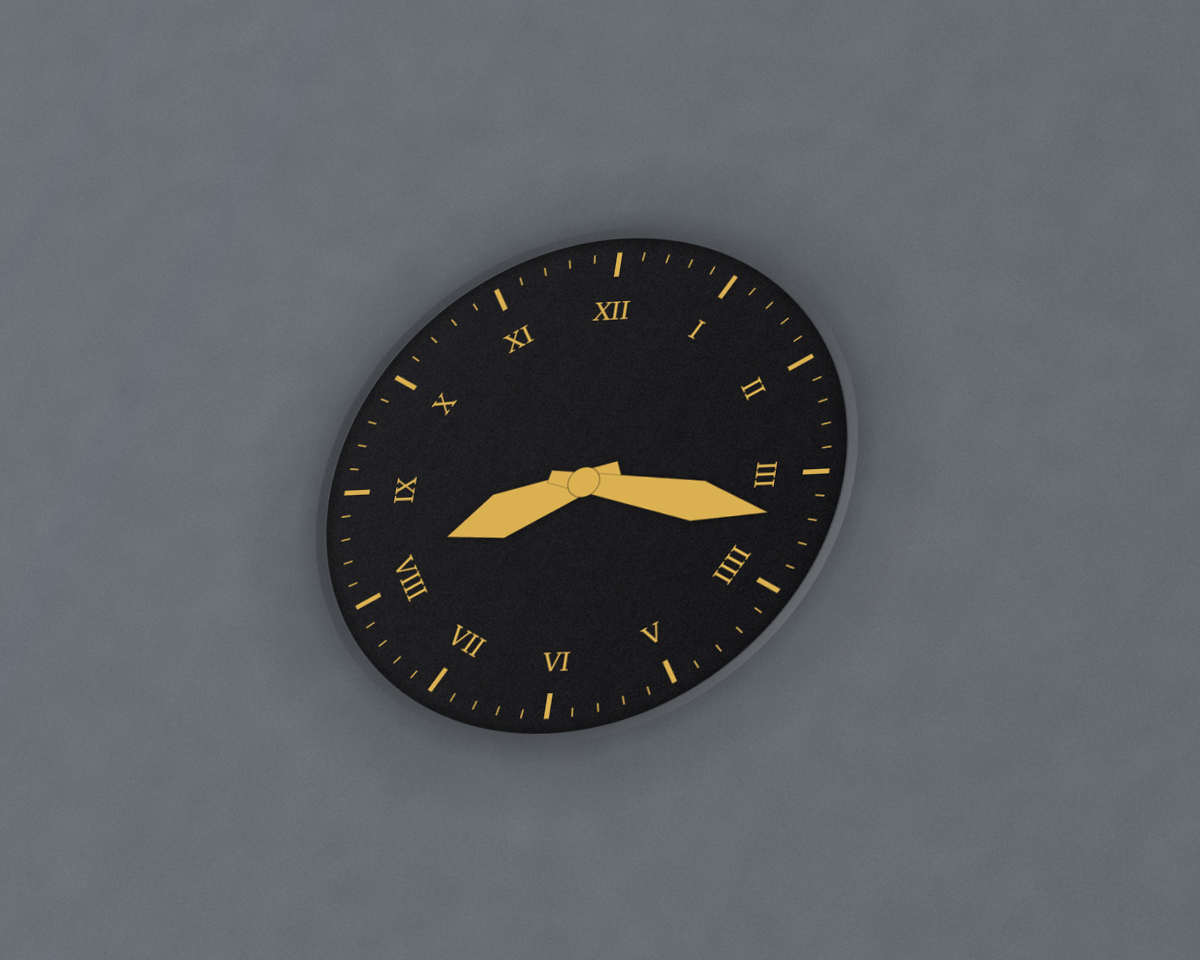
8:17
